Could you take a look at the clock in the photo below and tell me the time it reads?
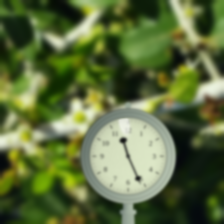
11:26
